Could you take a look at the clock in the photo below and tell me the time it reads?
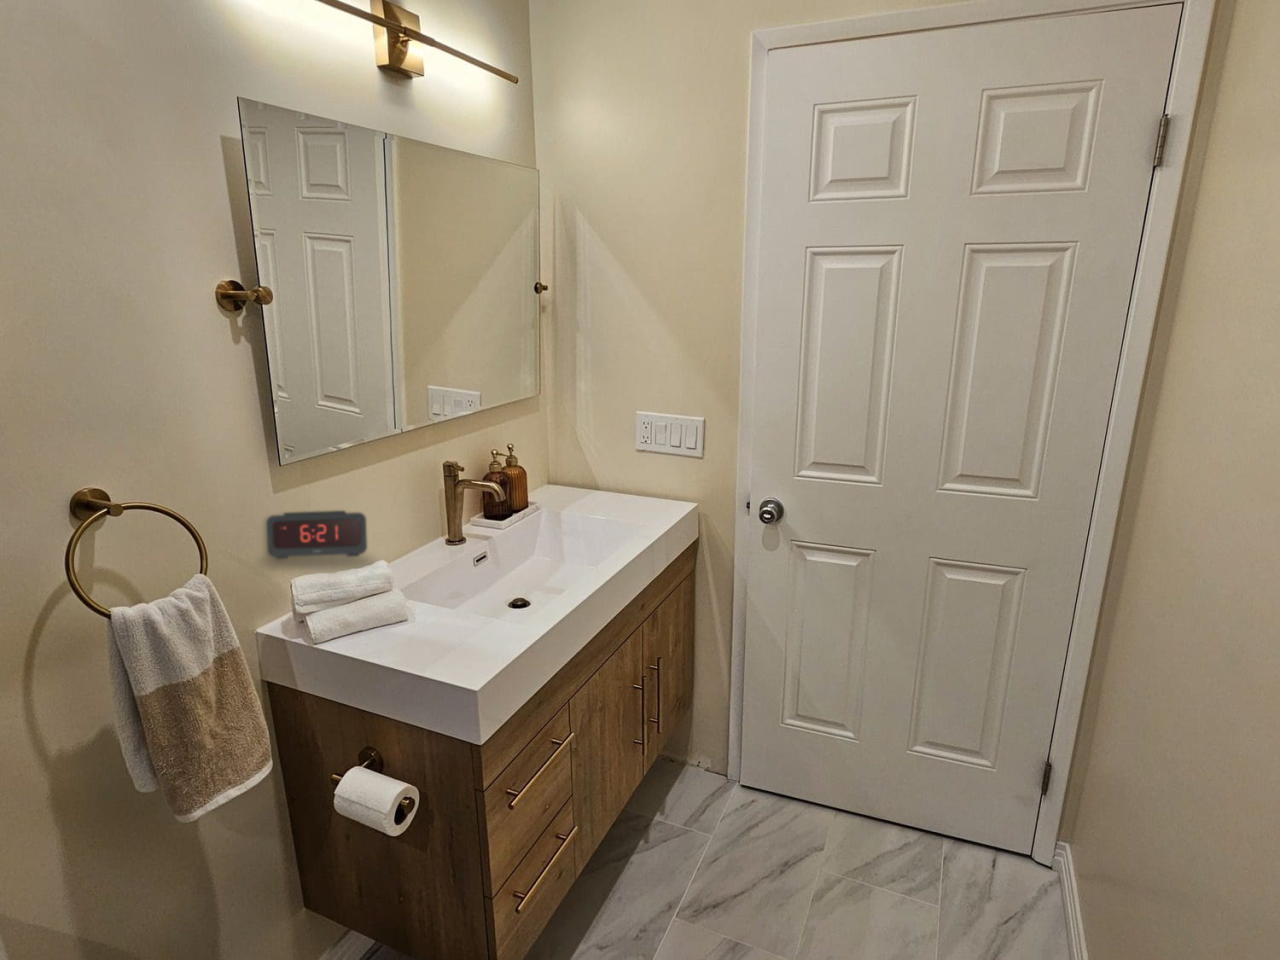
6:21
